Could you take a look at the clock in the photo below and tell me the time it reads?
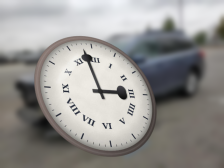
2:58
